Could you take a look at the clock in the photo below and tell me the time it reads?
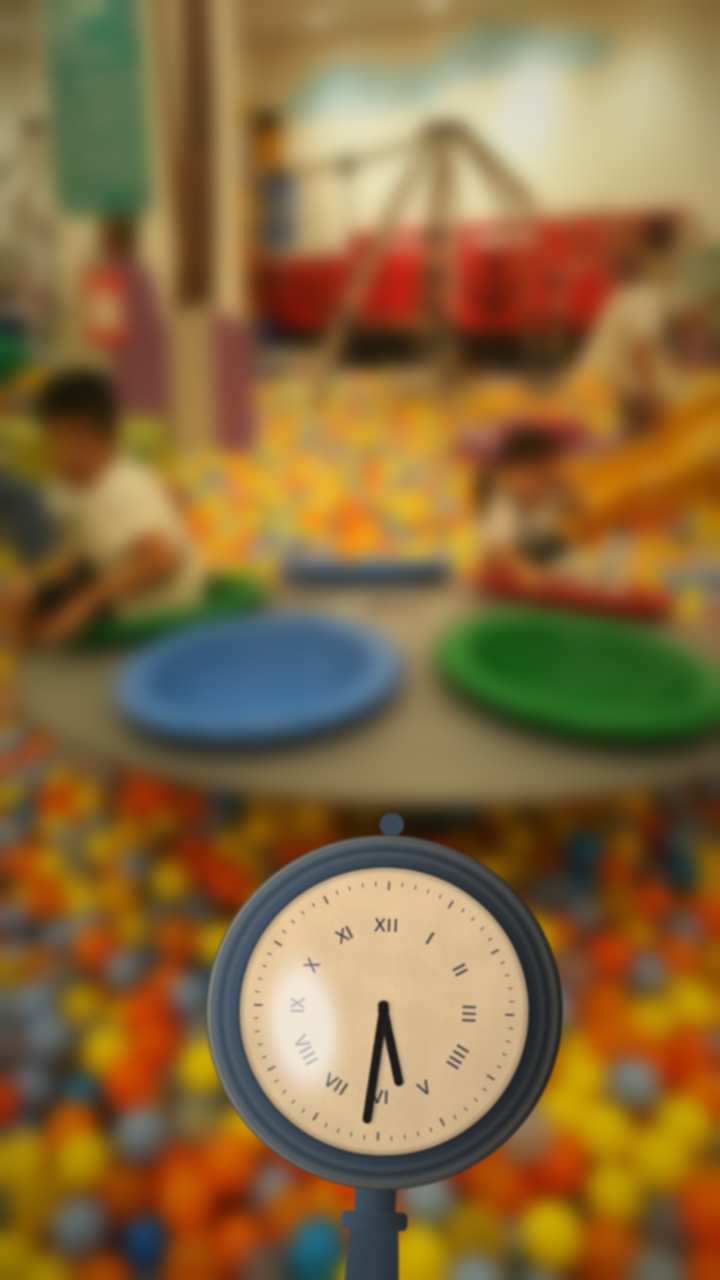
5:31
